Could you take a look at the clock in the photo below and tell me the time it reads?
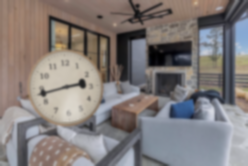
2:43
